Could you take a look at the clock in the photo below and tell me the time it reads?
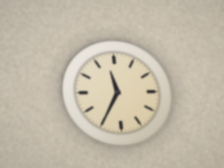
11:35
